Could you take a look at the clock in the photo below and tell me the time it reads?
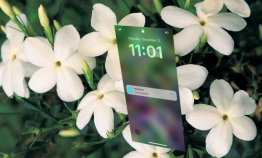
11:01
